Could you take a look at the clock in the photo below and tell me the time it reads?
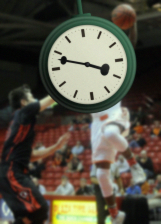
3:48
